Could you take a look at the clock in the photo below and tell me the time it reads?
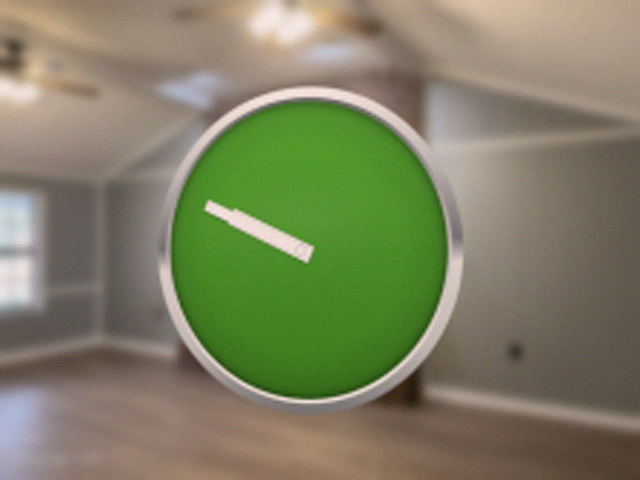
9:49
